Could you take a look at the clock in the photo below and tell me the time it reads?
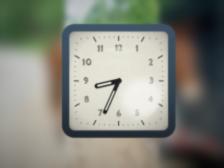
8:34
